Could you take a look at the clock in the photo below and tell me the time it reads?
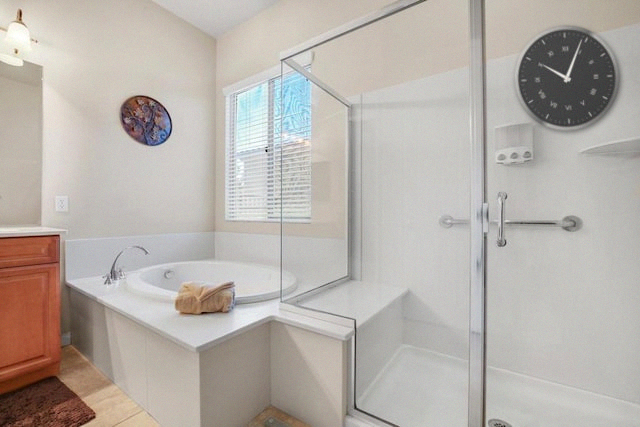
10:04
